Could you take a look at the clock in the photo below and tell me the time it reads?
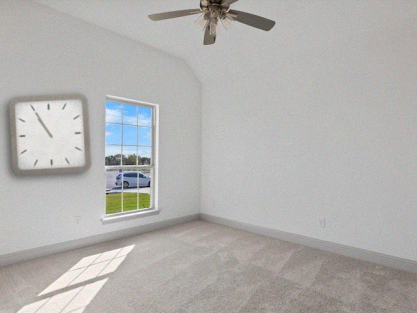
10:55
